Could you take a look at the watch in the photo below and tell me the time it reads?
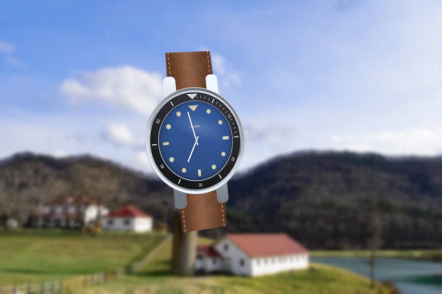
6:58
